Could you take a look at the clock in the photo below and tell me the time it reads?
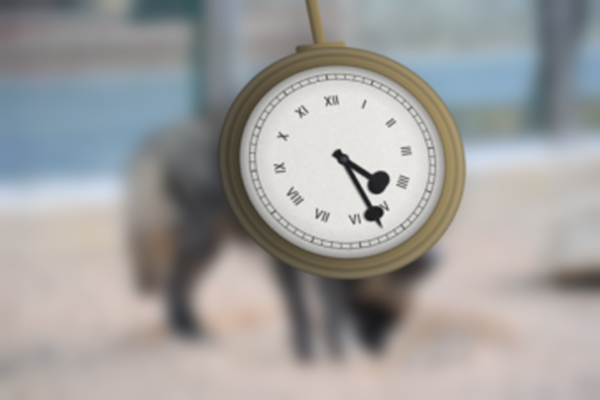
4:27
